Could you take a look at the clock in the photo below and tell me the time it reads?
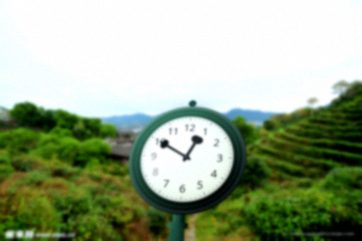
12:50
